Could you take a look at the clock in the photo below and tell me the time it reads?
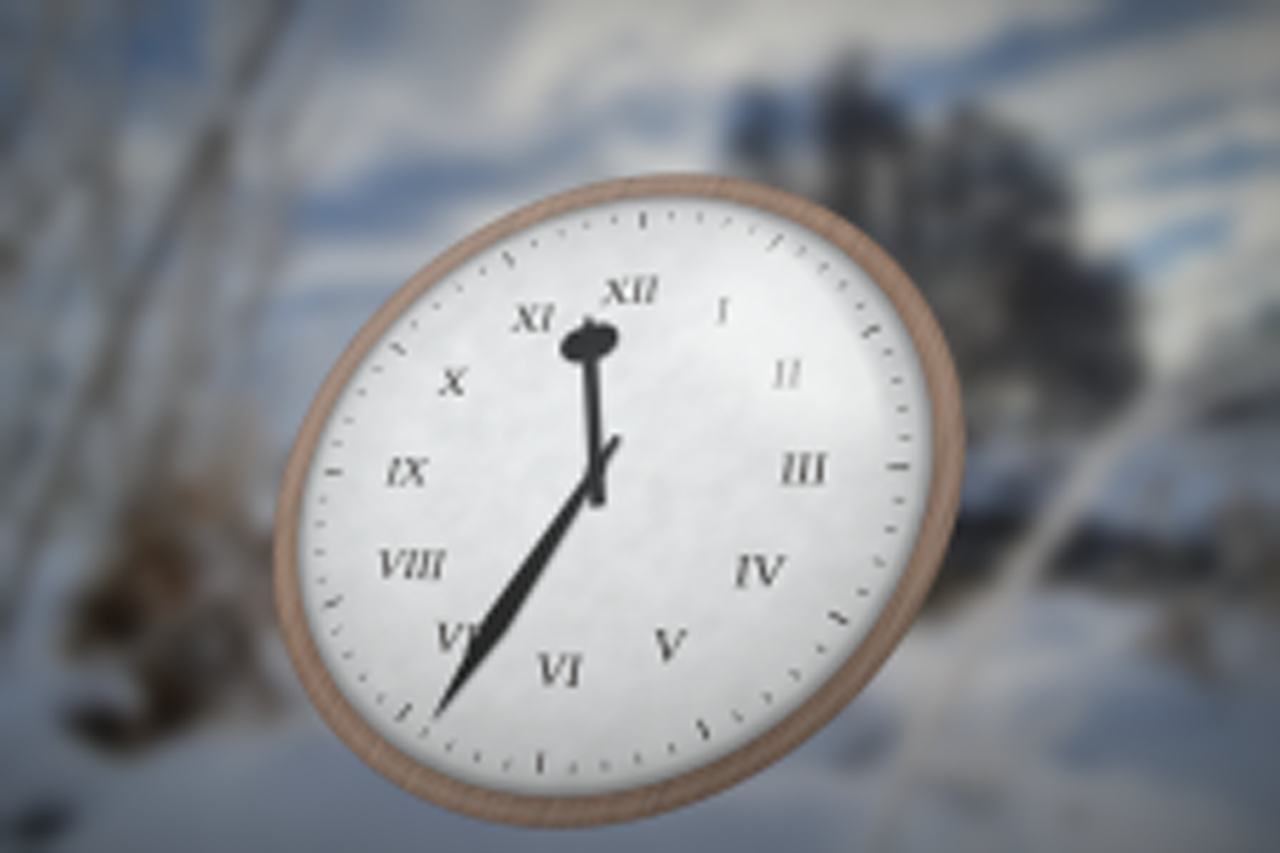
11:34
